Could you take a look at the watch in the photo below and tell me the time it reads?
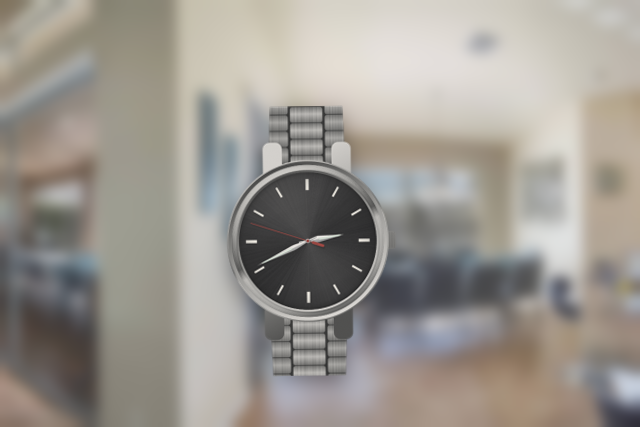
2:40:48
